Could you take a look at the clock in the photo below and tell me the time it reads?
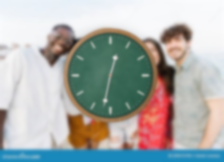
12:32
